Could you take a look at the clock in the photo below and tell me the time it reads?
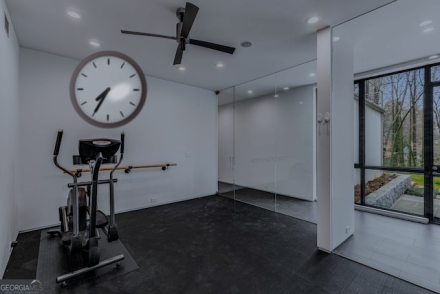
7:35
